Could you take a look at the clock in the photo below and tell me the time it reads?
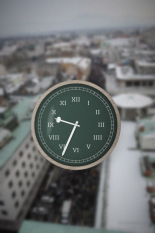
9:34
